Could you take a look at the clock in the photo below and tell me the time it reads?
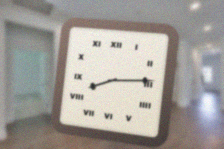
8:14
